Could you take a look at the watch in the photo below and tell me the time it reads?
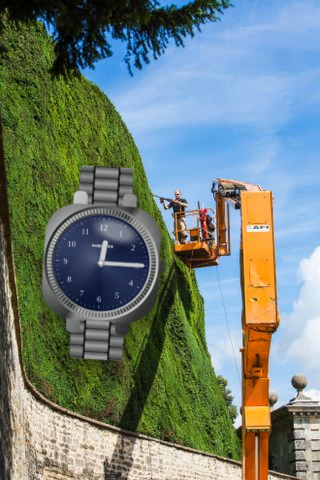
12:15
